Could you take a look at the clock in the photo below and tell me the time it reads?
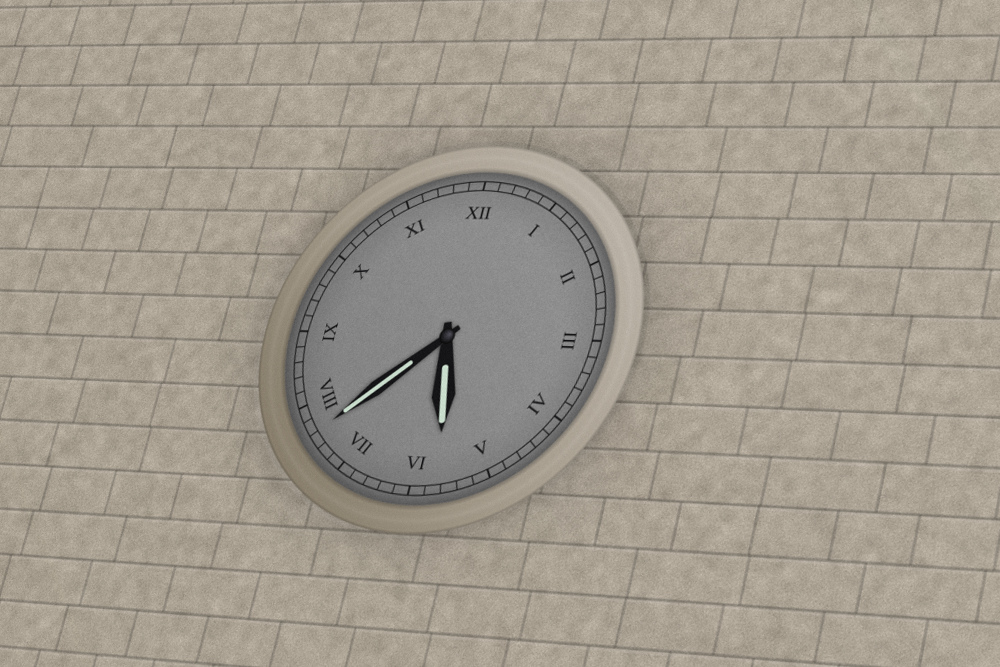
5:38
